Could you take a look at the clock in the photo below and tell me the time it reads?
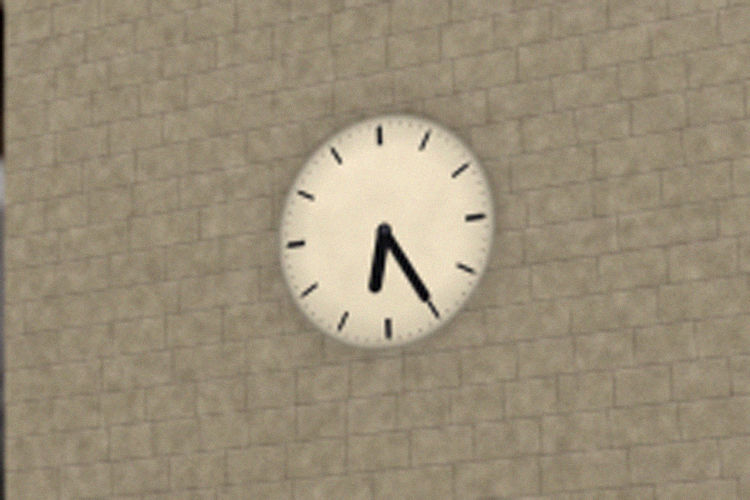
6:25
